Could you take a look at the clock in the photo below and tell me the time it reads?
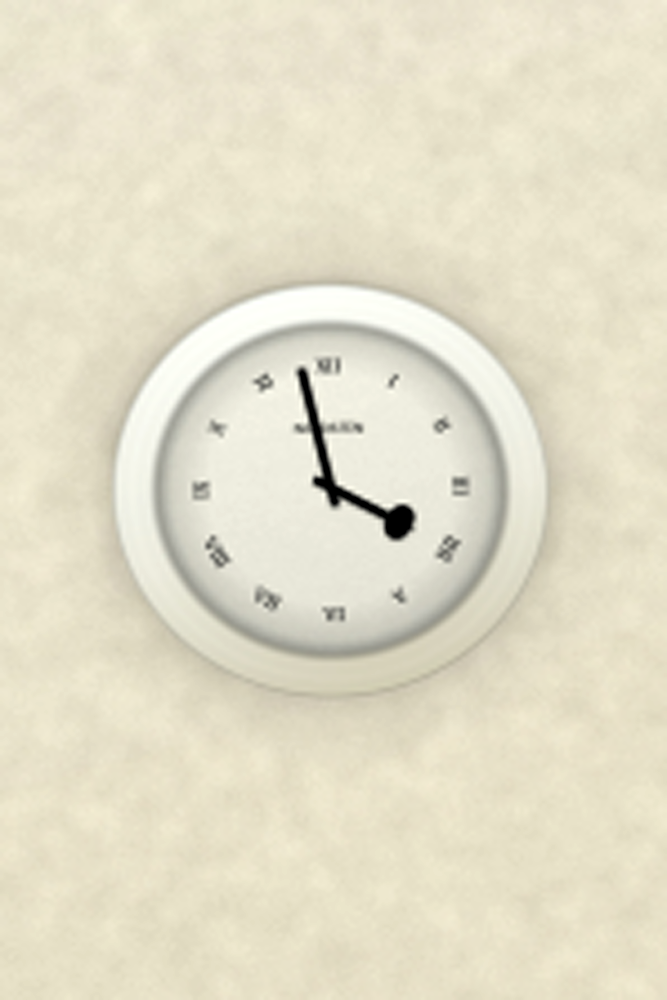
3:58
